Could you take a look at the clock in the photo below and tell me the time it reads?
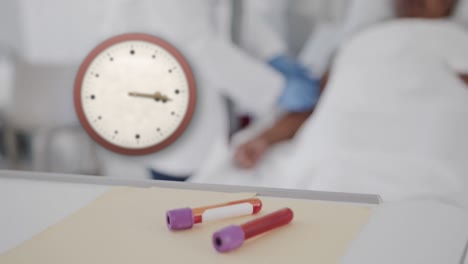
3:17
